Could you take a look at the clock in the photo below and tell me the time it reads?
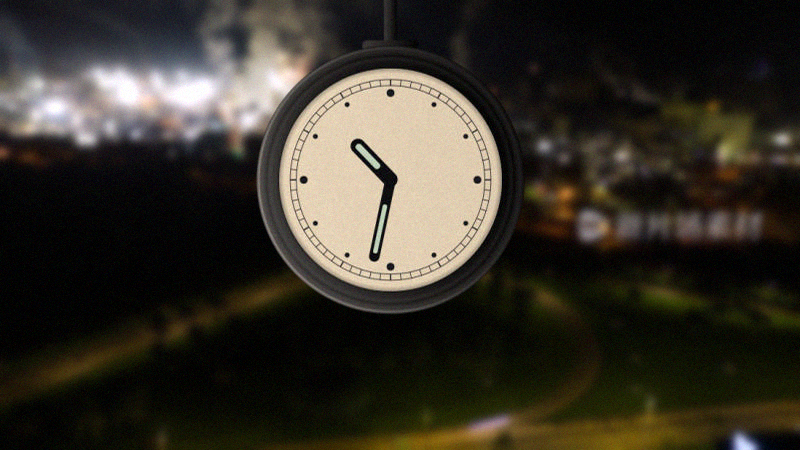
10:32
